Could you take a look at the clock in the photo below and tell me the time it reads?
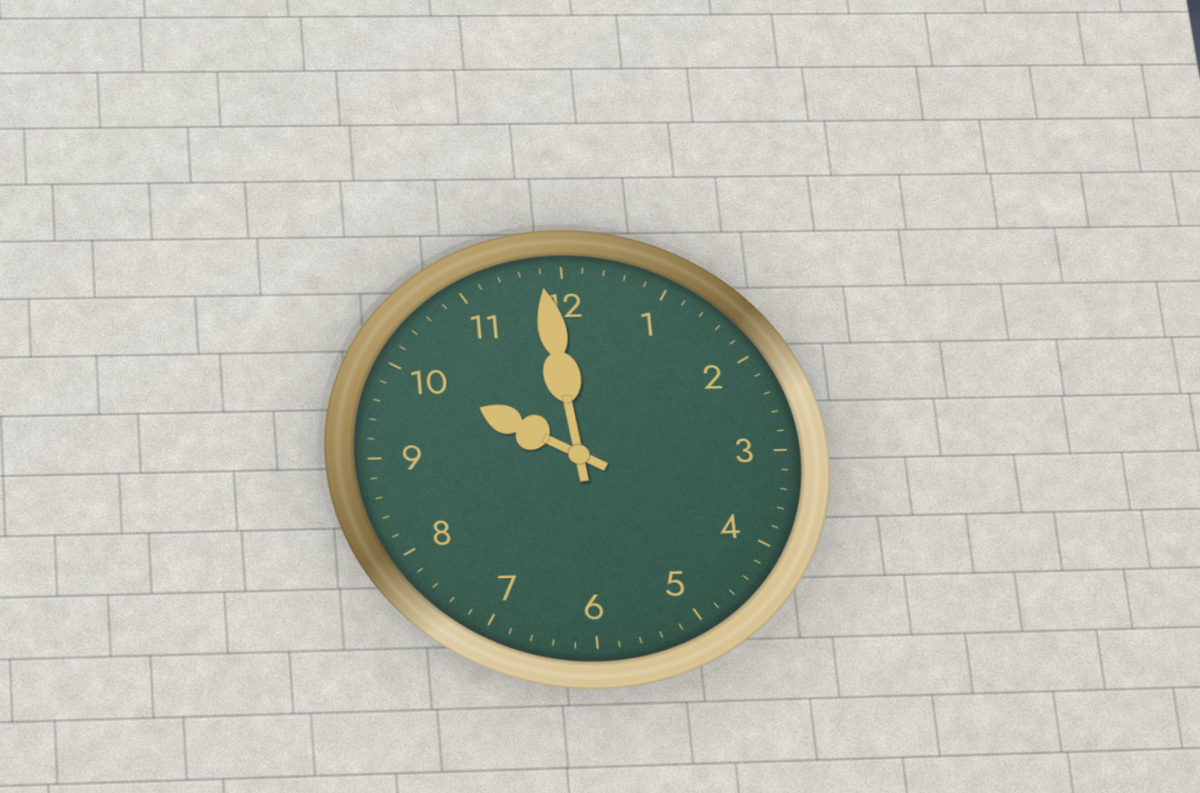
9:59
